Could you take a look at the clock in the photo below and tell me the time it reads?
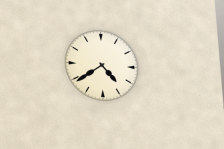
4:39
